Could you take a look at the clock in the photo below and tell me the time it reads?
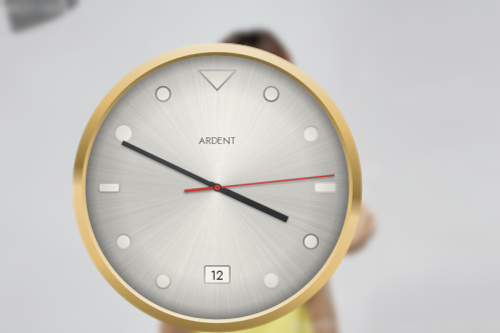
3:49:14
